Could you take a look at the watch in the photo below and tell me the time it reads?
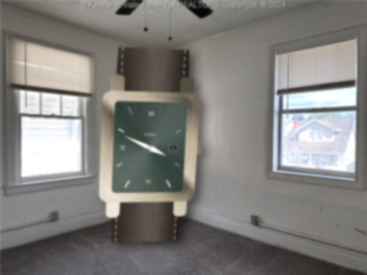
3:49
